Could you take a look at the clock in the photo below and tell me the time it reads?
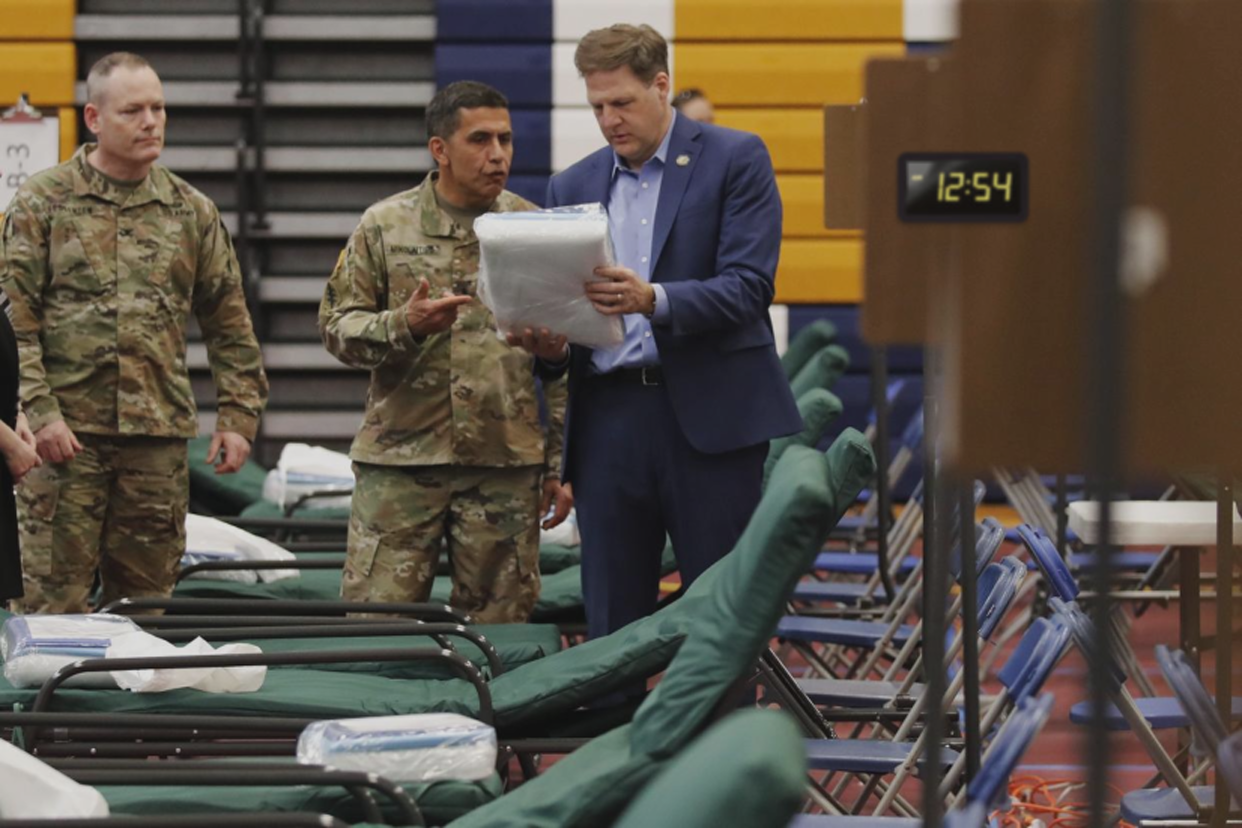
12:54
